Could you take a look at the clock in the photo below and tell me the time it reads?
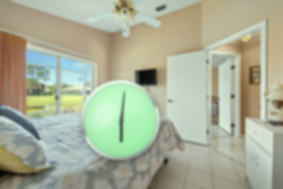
6:01
